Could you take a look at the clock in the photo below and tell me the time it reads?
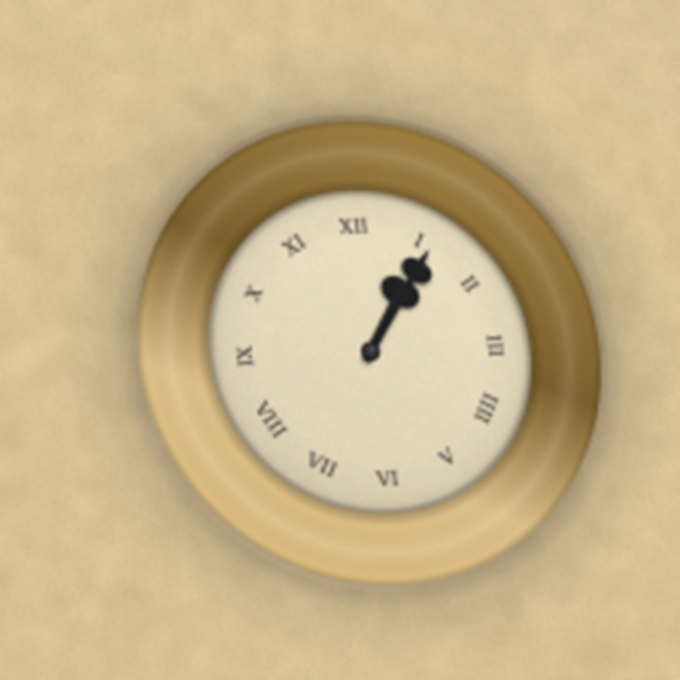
1:06
